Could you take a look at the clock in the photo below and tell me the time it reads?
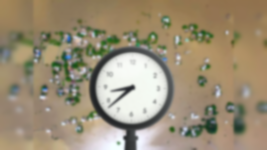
8:38
